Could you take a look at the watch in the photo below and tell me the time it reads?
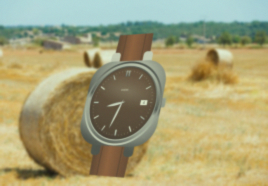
8:33
